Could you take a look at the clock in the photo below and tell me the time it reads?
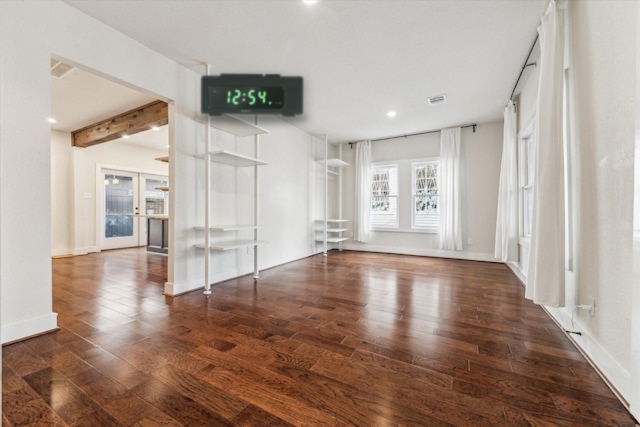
12:54
